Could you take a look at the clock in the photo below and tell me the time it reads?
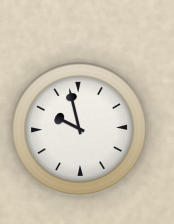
9:58
